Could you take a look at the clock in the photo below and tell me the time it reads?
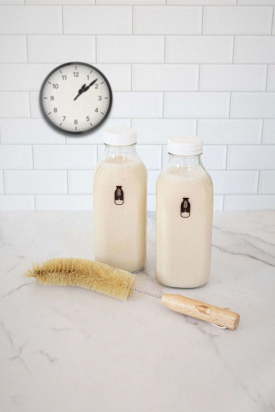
1:08
